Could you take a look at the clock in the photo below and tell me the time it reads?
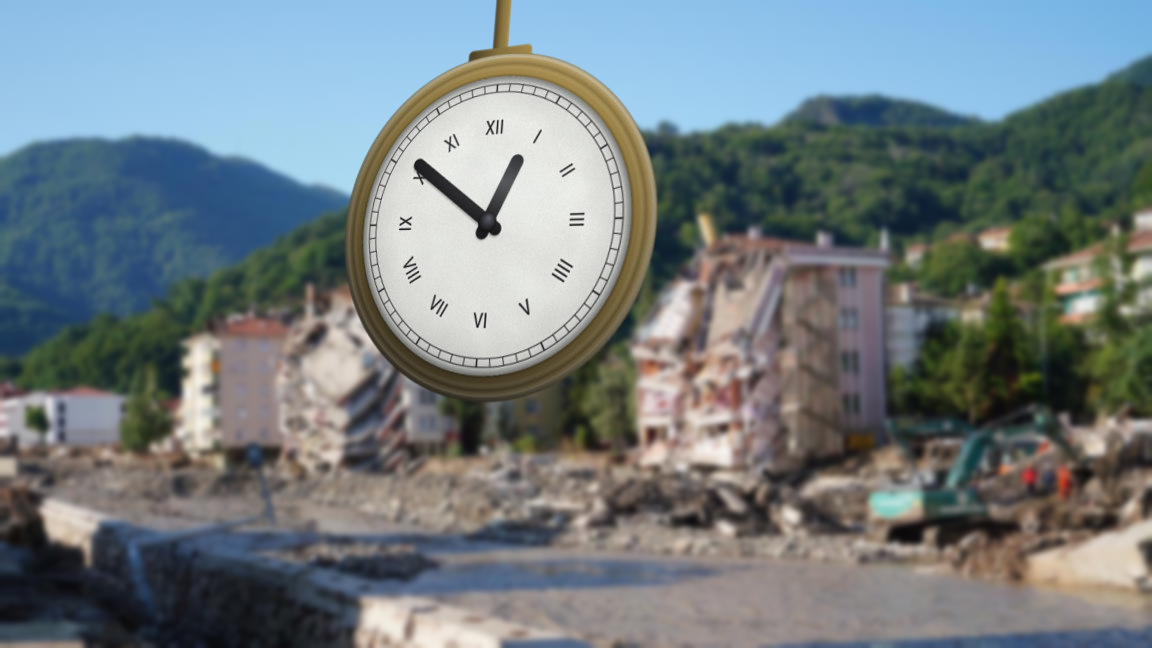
12:51
